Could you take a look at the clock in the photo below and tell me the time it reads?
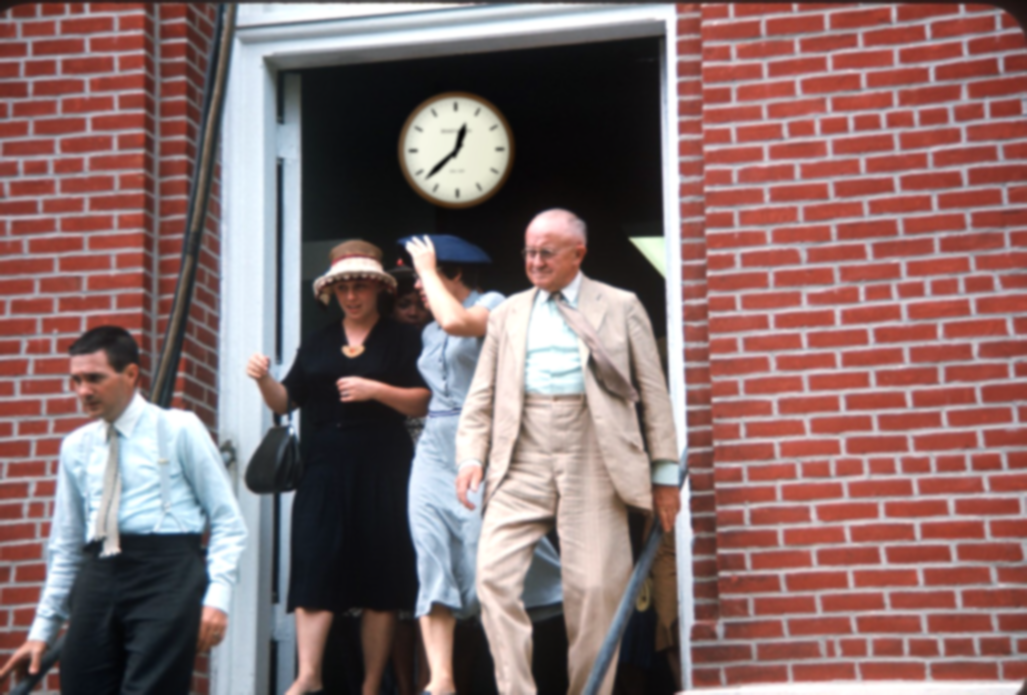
12:38
